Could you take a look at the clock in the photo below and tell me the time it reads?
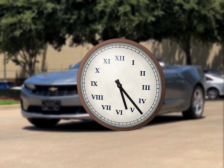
5:23
